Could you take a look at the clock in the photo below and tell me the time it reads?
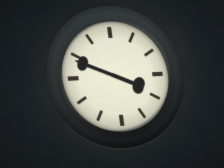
3:49
